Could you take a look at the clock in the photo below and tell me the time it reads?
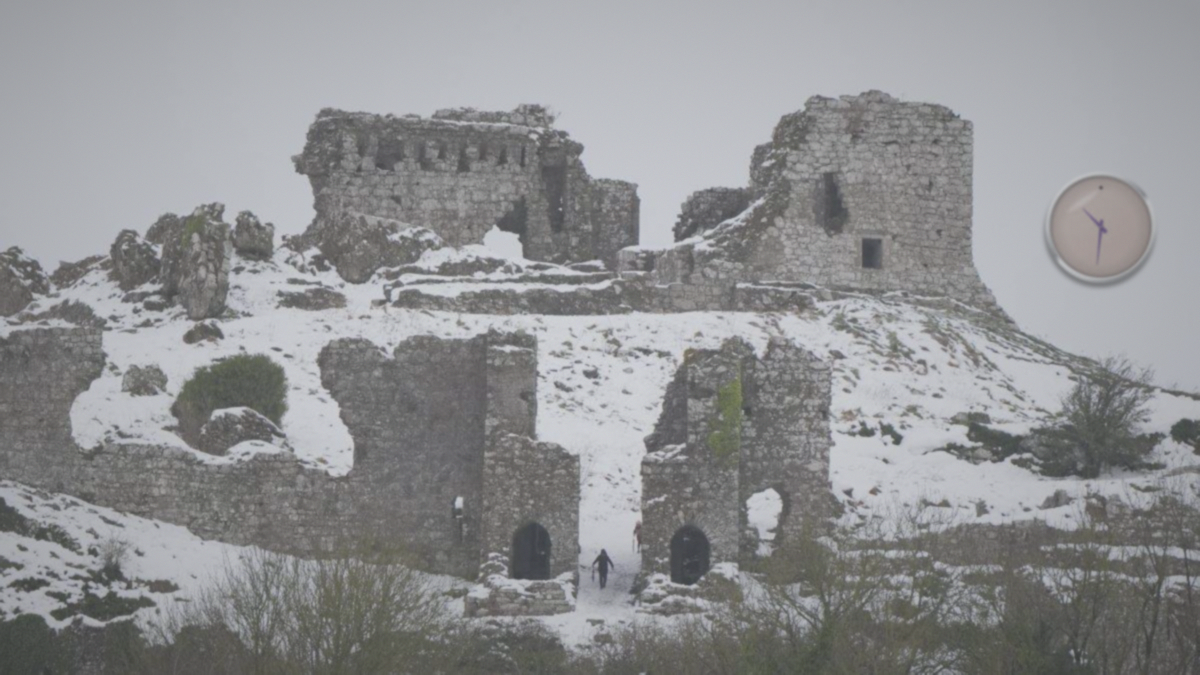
10:31
